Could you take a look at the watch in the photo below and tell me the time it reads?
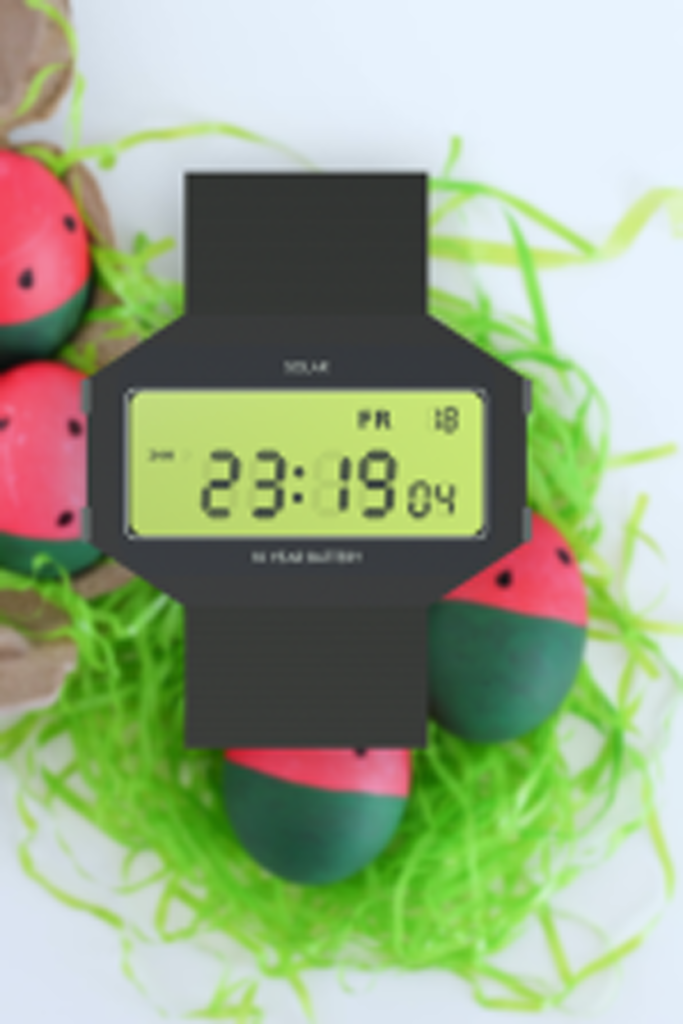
23:19:04
